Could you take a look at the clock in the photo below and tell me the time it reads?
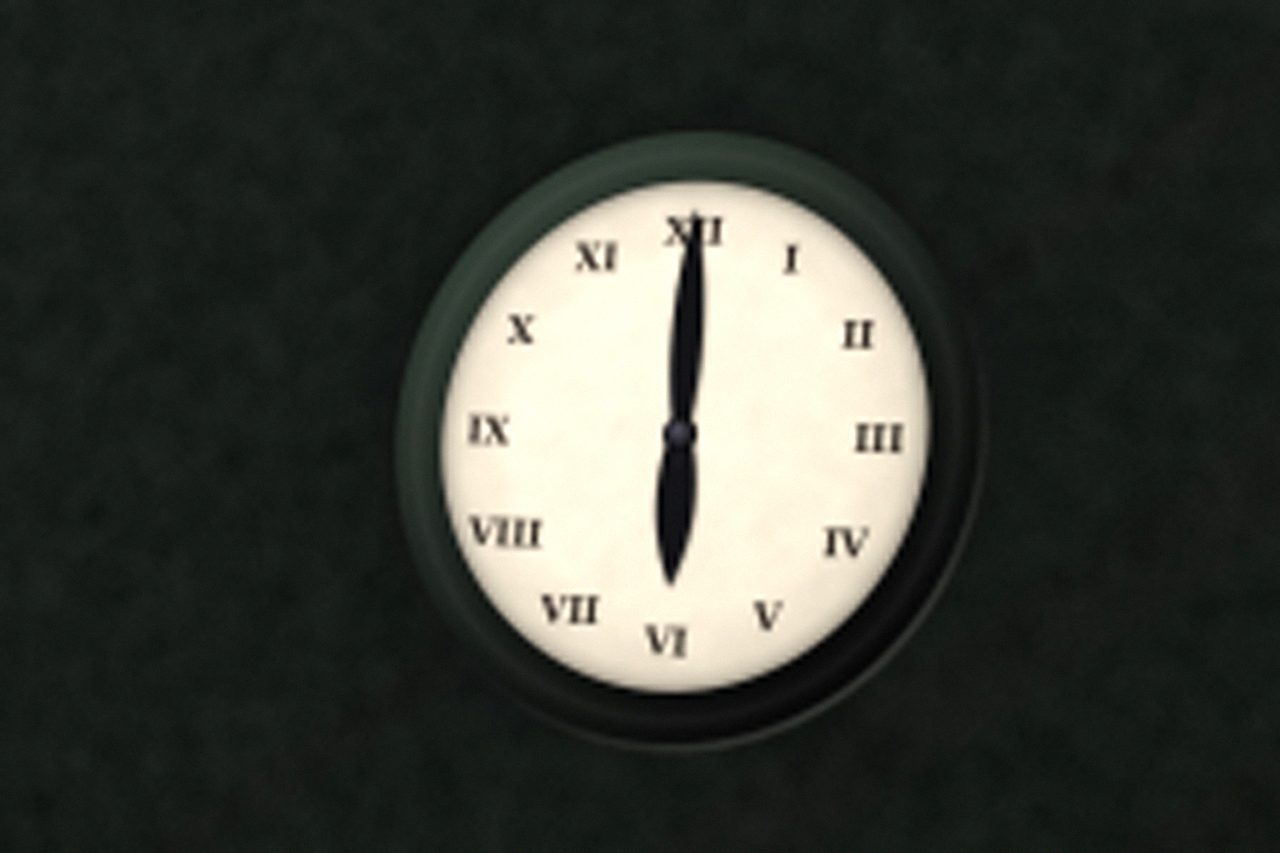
6:00
